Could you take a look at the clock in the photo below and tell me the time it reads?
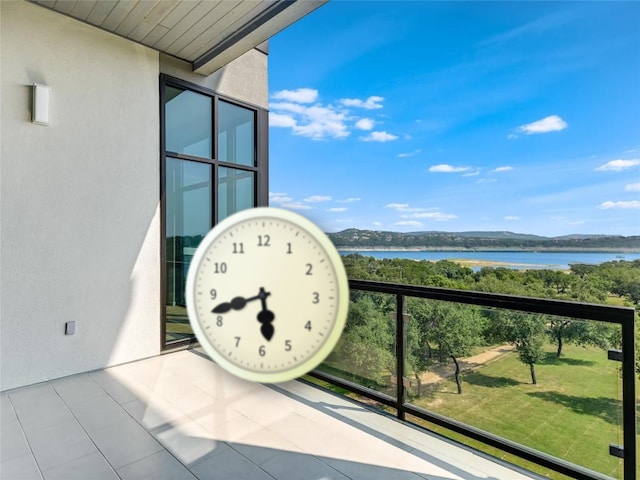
5:42
